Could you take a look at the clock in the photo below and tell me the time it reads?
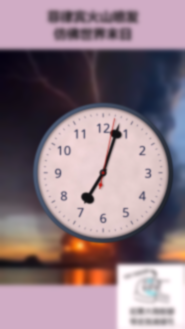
7:03:02
